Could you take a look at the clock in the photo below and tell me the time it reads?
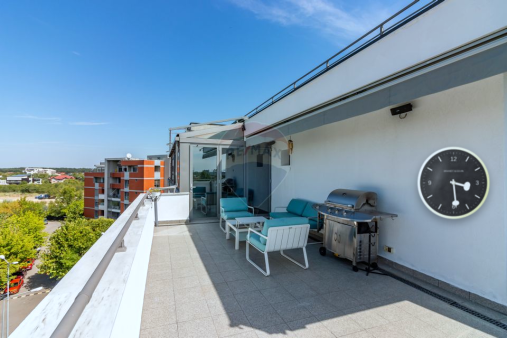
3:29
